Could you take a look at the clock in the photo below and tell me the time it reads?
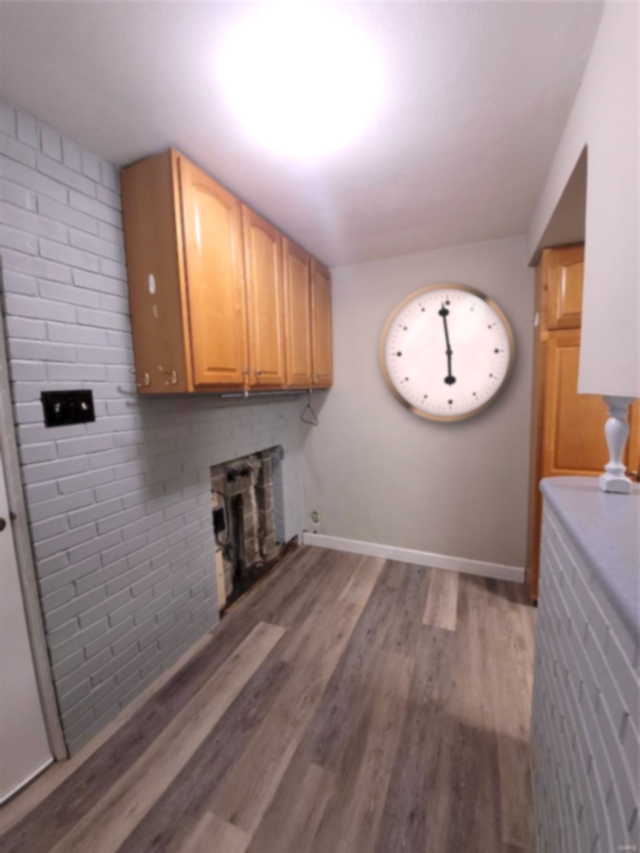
5:59
